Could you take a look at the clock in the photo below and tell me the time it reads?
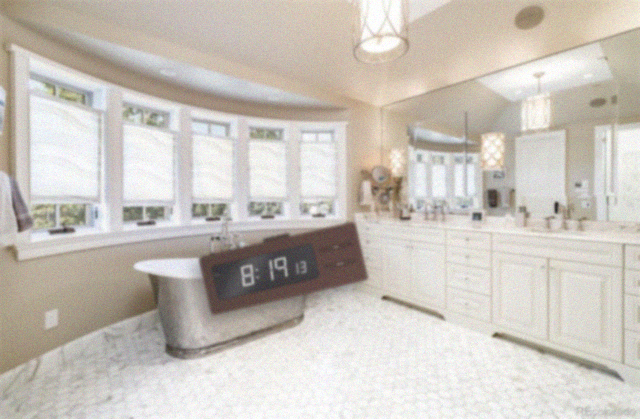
8:19
